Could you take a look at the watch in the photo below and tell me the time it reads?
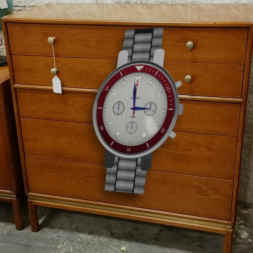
2:59
